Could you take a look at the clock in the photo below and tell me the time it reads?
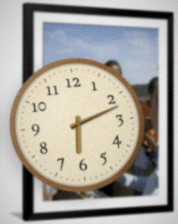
6:12
